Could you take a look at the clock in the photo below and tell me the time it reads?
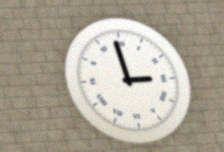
2:59
